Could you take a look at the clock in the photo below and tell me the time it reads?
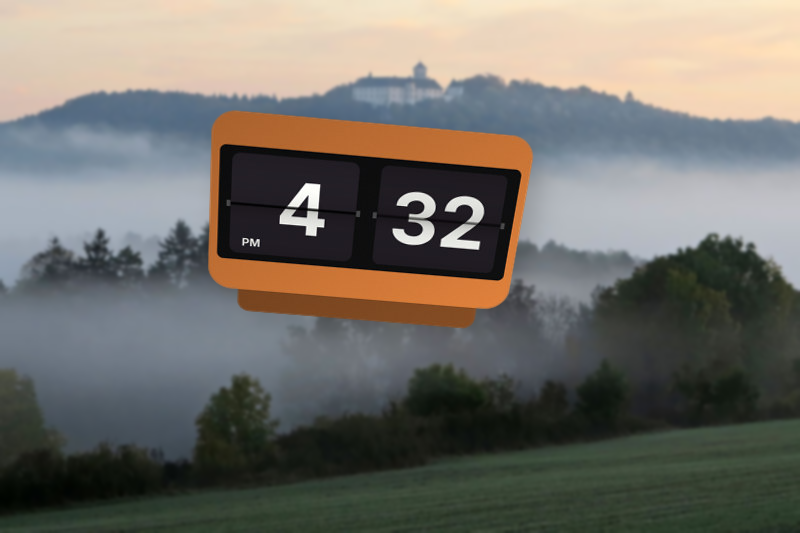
4:32
